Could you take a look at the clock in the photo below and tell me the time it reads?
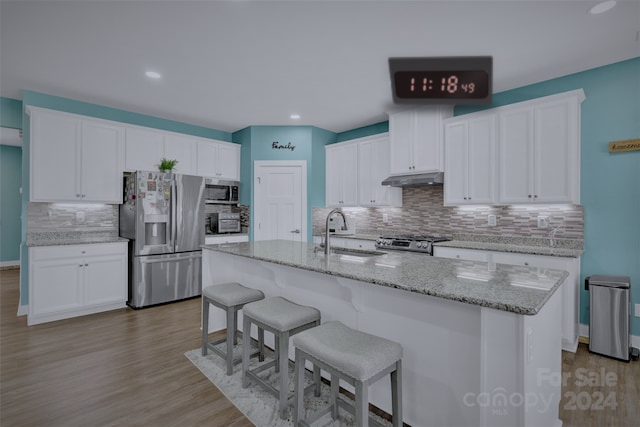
11:18:49
